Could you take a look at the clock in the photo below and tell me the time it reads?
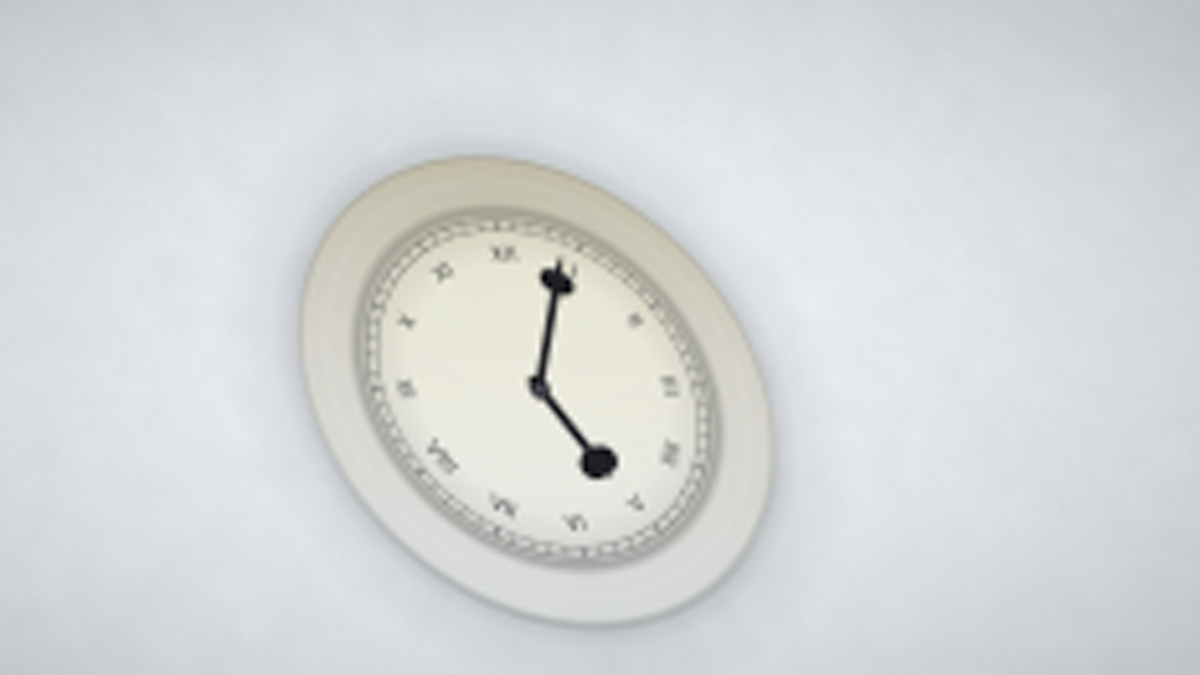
5:04
